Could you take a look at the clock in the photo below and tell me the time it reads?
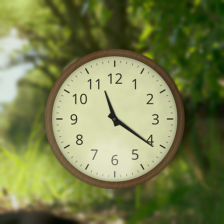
11:21
